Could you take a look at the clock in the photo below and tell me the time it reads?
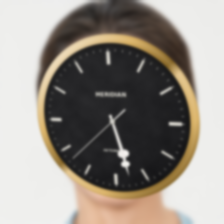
5:27:38
